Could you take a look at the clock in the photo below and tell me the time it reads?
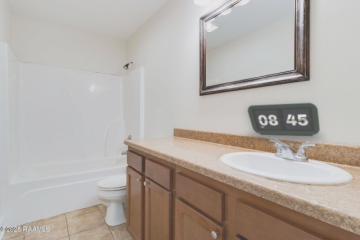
8:45
